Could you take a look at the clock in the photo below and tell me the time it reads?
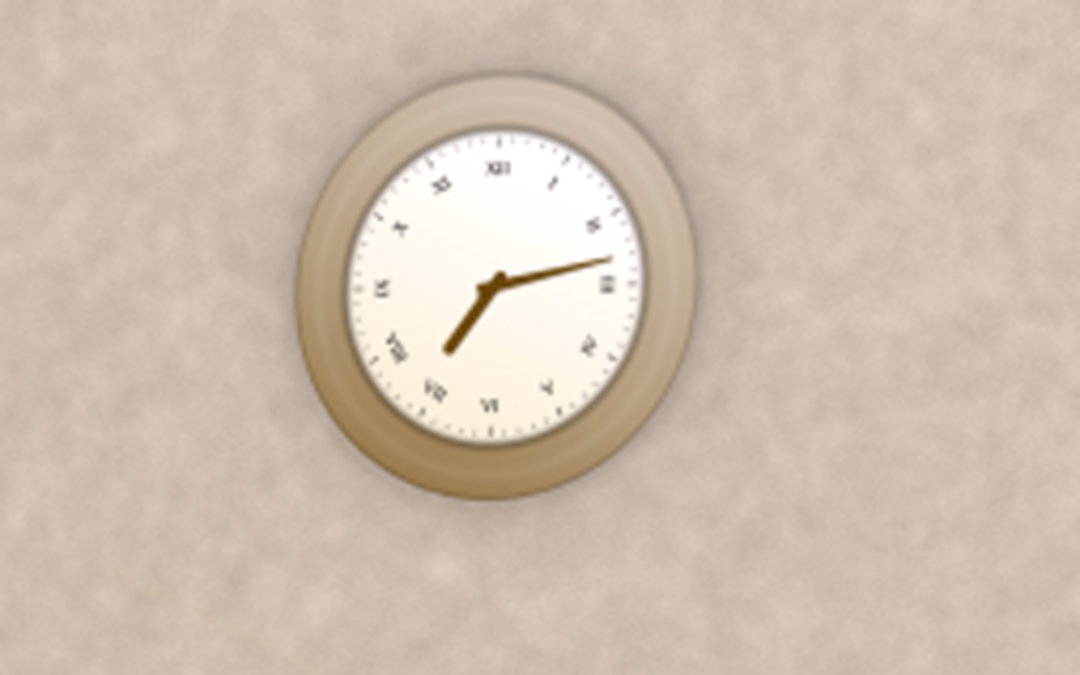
7:13
